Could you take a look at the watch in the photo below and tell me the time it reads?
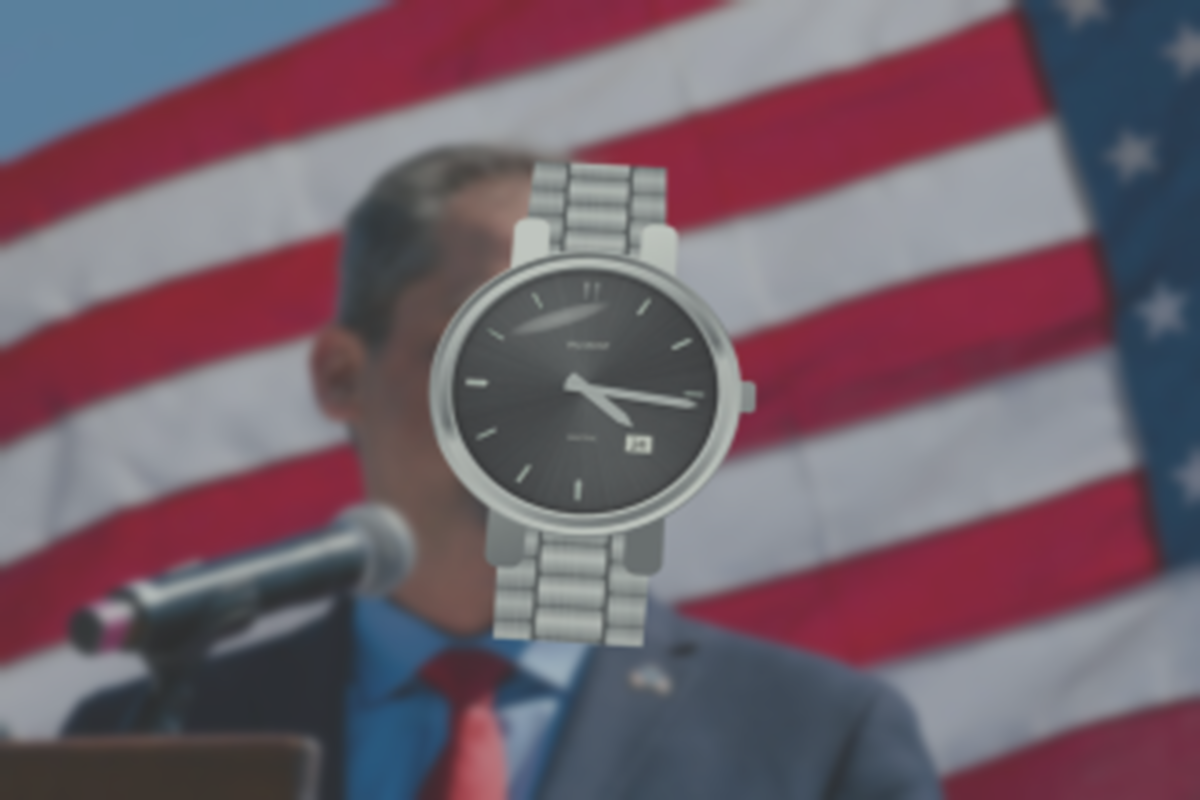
4:16
